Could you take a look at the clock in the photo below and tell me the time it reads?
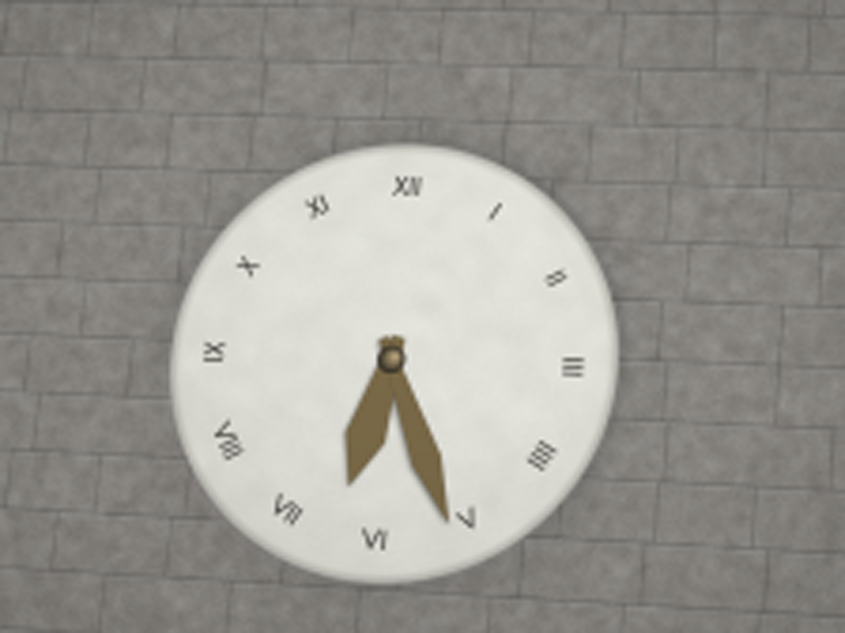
6:26
